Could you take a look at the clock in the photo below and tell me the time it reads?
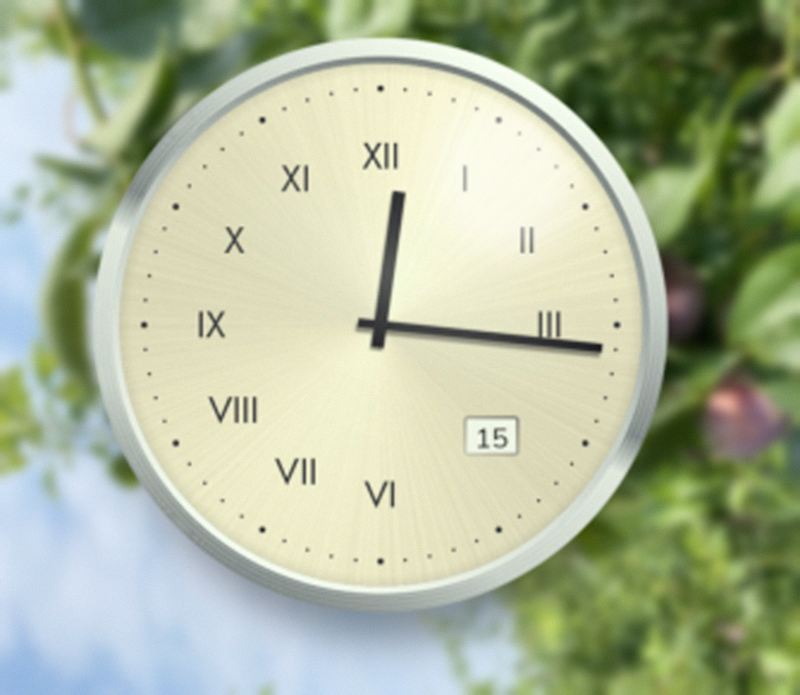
12:16
